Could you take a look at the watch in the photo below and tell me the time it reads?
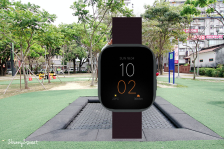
10:02
